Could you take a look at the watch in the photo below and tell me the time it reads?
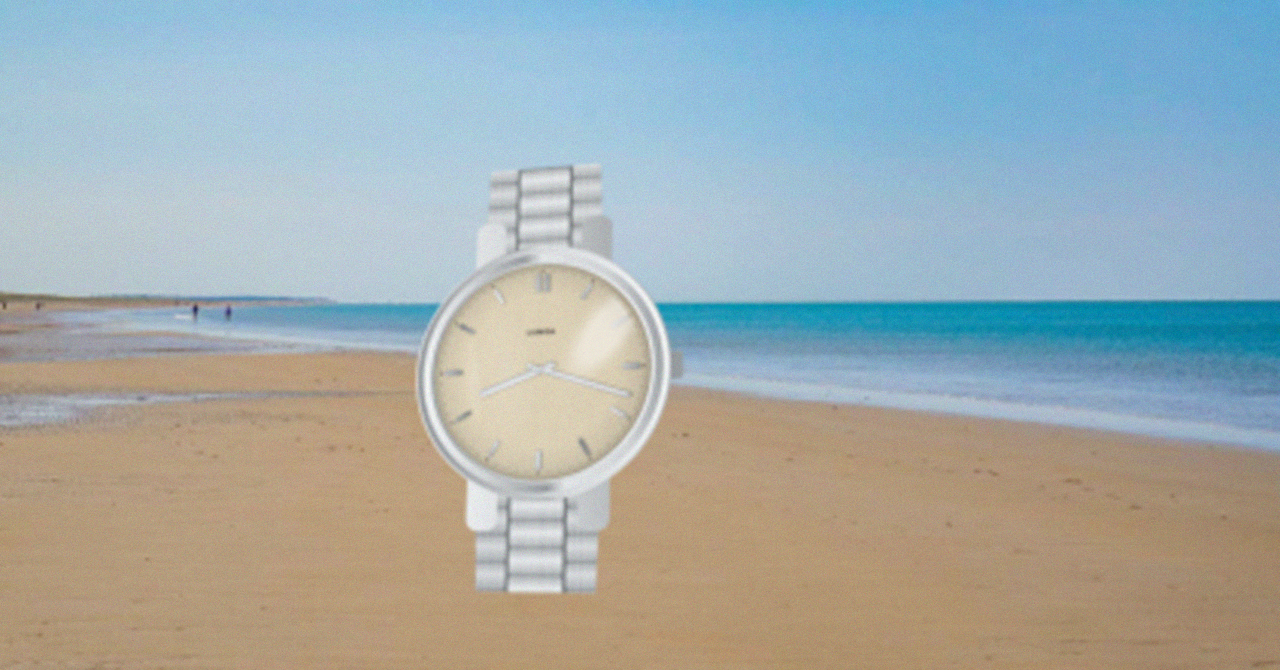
8:18
